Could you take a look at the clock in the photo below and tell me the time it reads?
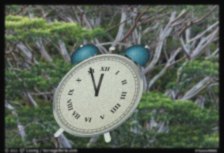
11:55
